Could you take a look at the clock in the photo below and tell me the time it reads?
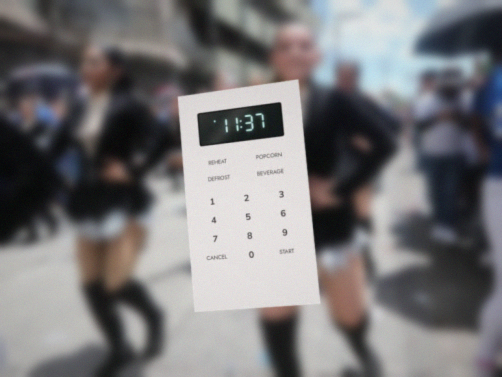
11:37
